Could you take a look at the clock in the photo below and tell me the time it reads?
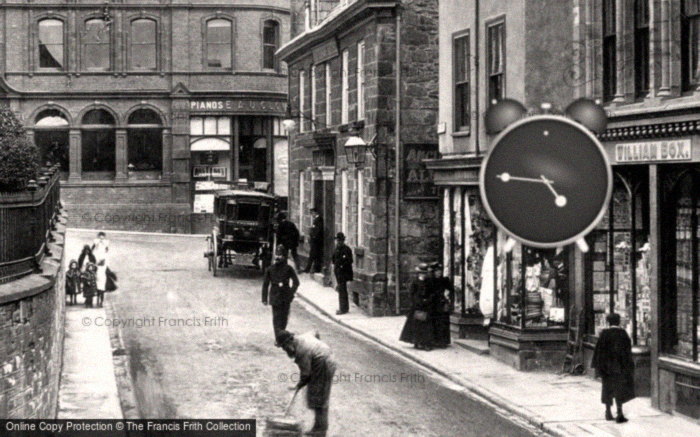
4:46
